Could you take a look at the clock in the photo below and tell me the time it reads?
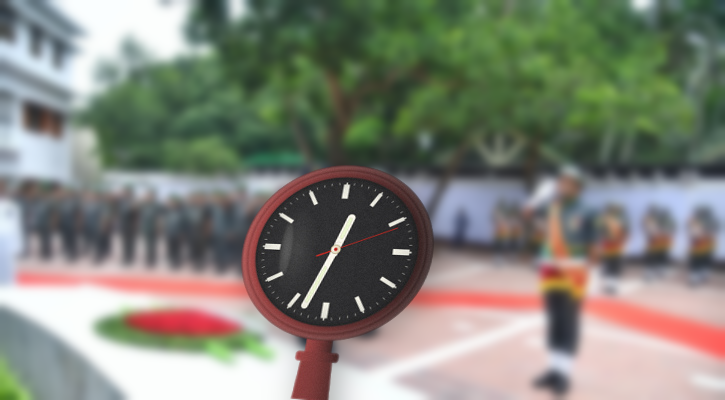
12:33:11
